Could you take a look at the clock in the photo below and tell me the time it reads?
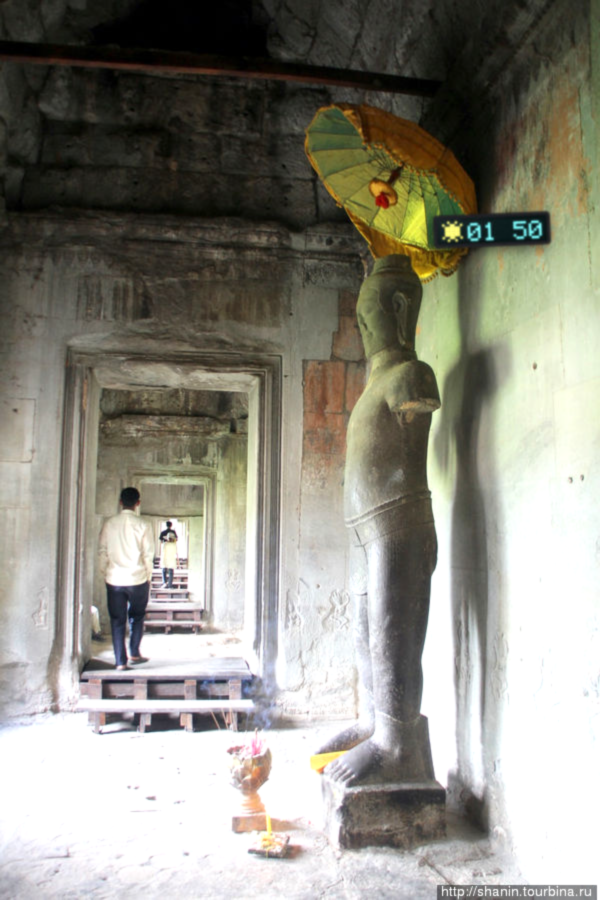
1:50
